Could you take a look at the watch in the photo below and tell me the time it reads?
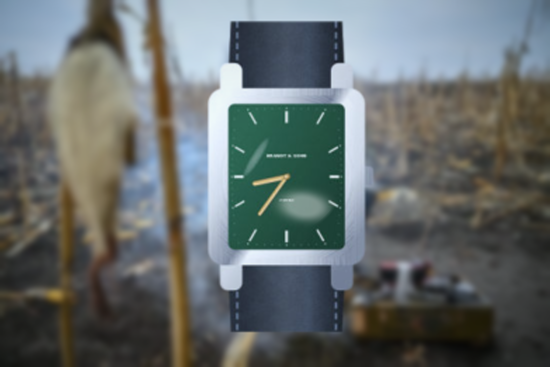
8:36
